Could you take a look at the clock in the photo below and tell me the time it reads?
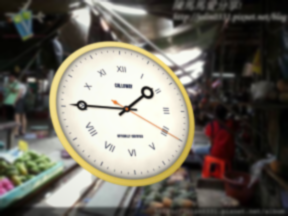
1:45:20
